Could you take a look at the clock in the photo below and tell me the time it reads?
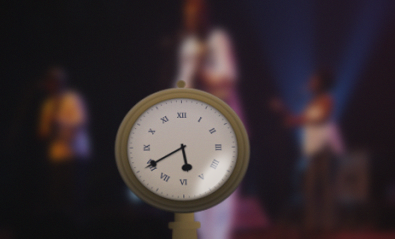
5:40
